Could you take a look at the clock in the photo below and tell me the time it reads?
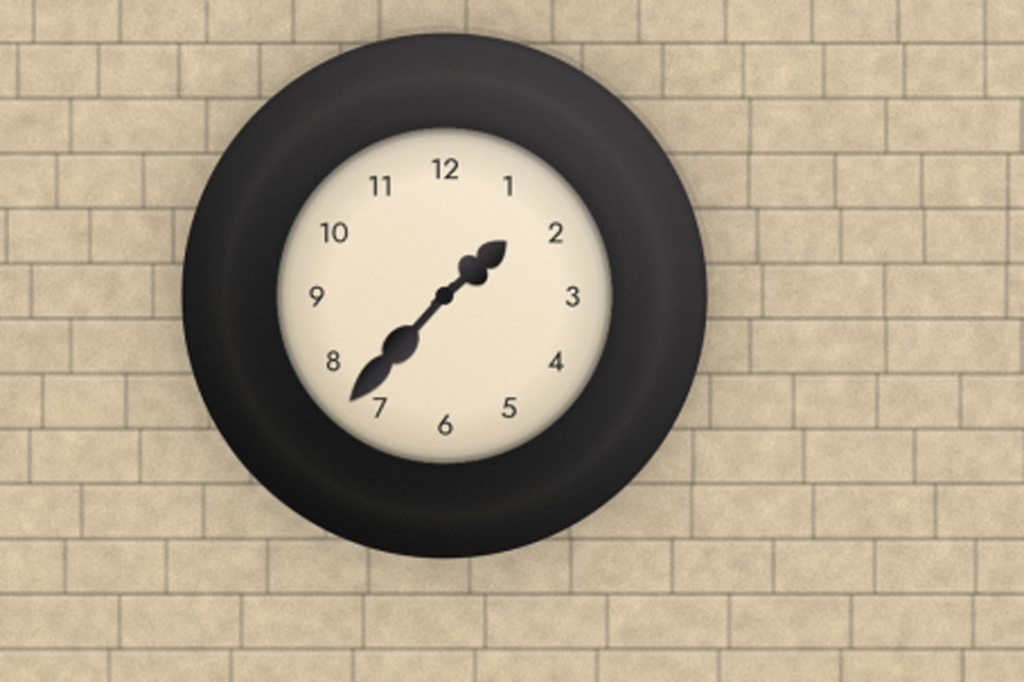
1:37
